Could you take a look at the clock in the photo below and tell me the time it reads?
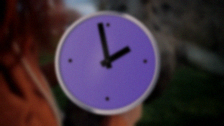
1:58
